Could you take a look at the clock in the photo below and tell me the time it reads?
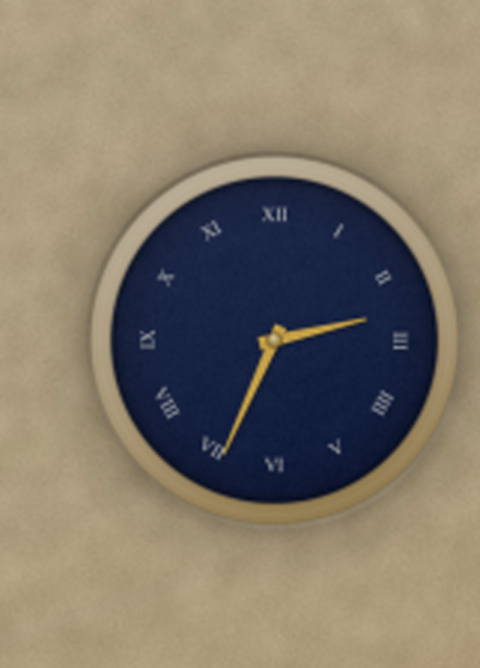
2:34
